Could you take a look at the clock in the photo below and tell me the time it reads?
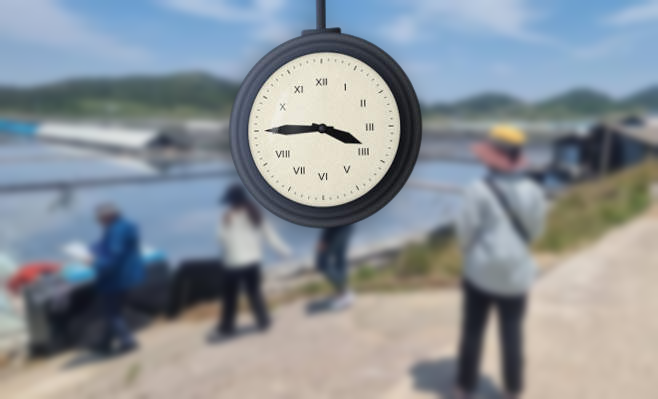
3:45
